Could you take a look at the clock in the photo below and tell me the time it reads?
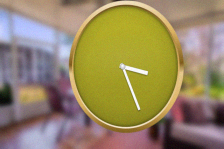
3:26
